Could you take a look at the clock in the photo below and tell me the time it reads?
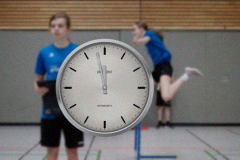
11:58
